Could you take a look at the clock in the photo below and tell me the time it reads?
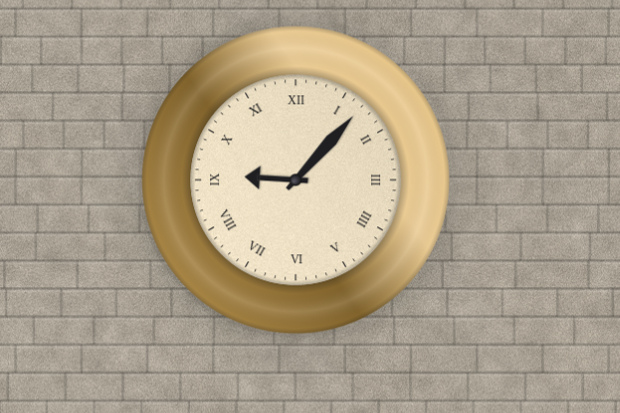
9:07
